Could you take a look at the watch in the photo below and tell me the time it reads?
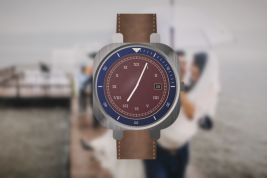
7:04
